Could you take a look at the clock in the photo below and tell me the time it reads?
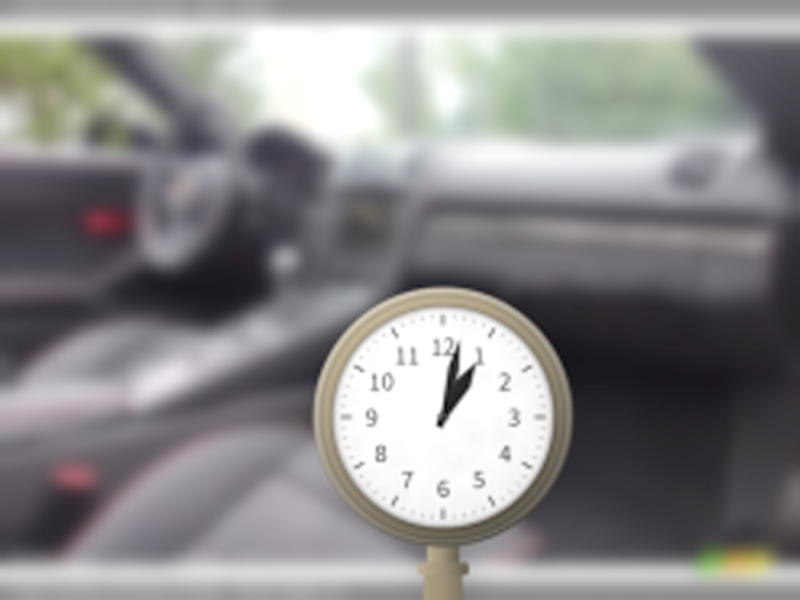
1:02
